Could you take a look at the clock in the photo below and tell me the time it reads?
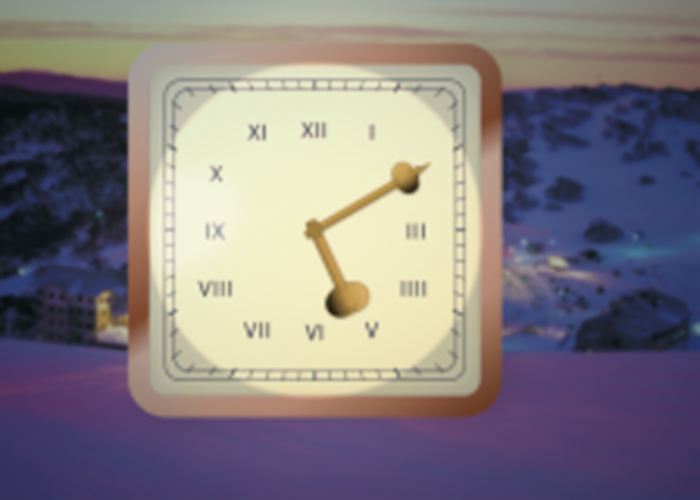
5:10
